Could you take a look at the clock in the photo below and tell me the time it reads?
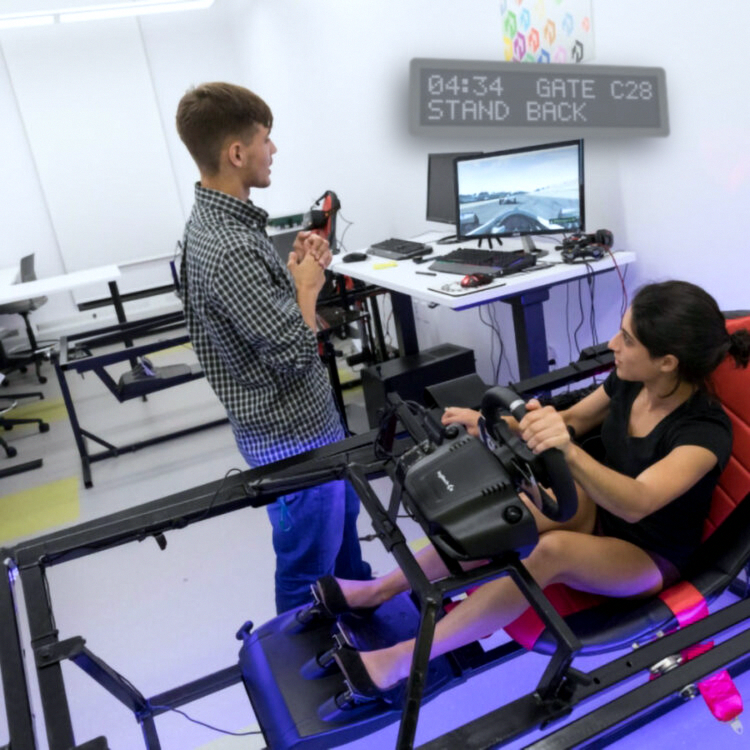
4:34
